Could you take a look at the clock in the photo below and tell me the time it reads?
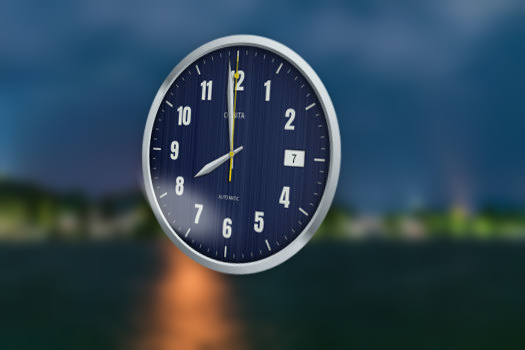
7:59:00
